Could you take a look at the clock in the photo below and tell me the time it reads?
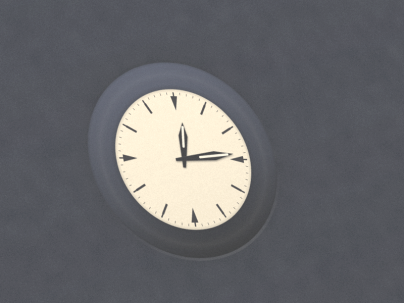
12:14
